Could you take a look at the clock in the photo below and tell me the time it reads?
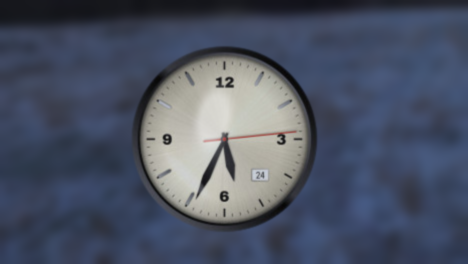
5:34:14
